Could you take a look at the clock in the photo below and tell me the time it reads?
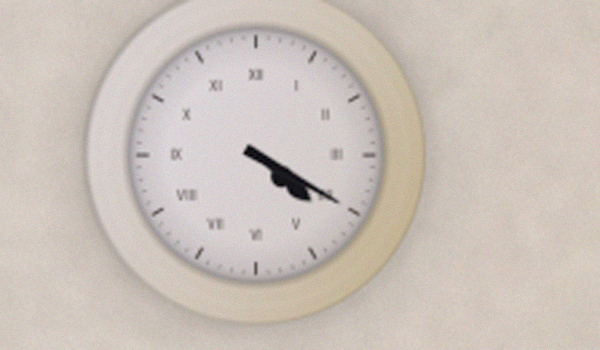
4:20
